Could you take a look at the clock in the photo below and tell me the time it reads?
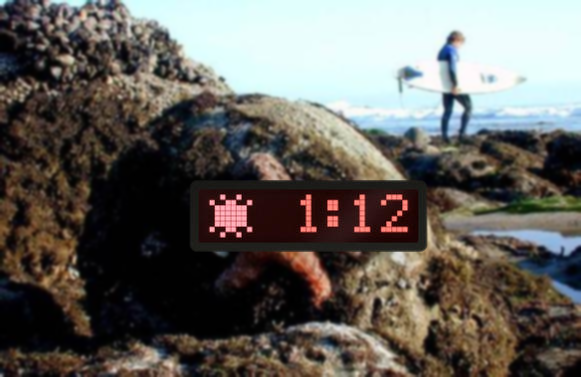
1:12
